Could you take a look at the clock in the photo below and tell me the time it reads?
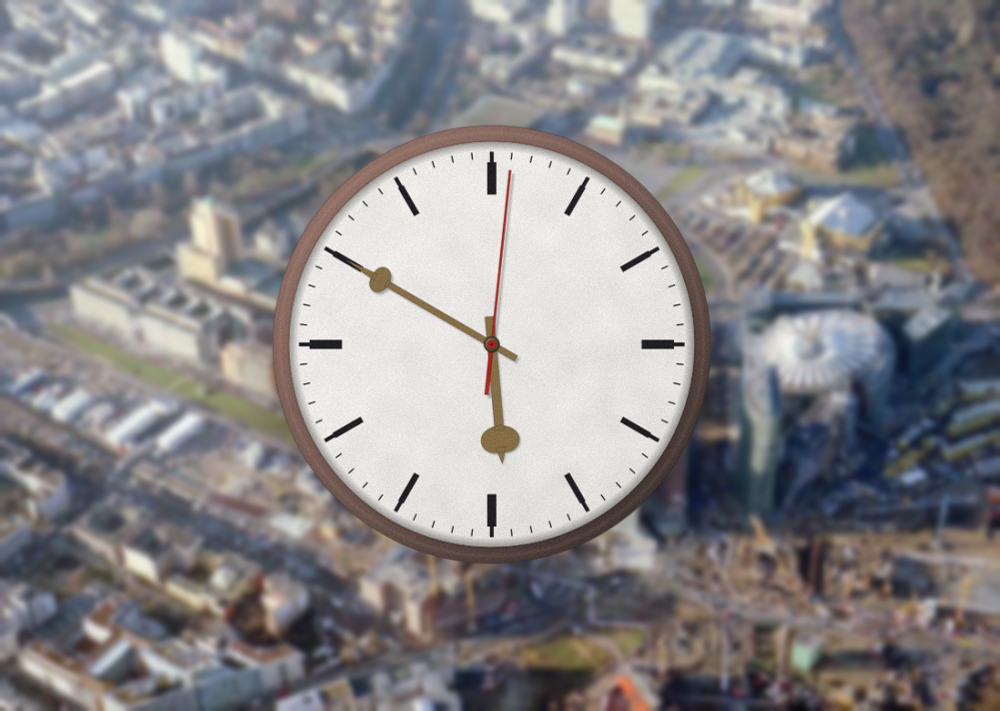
5:50:01
